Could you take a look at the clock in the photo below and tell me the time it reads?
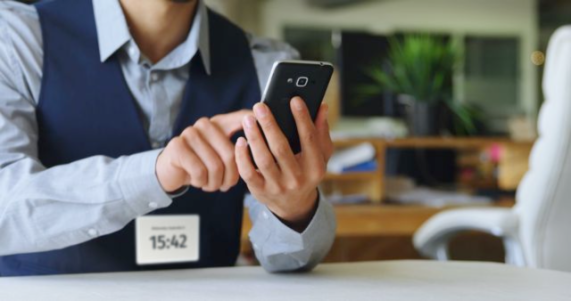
15:42
